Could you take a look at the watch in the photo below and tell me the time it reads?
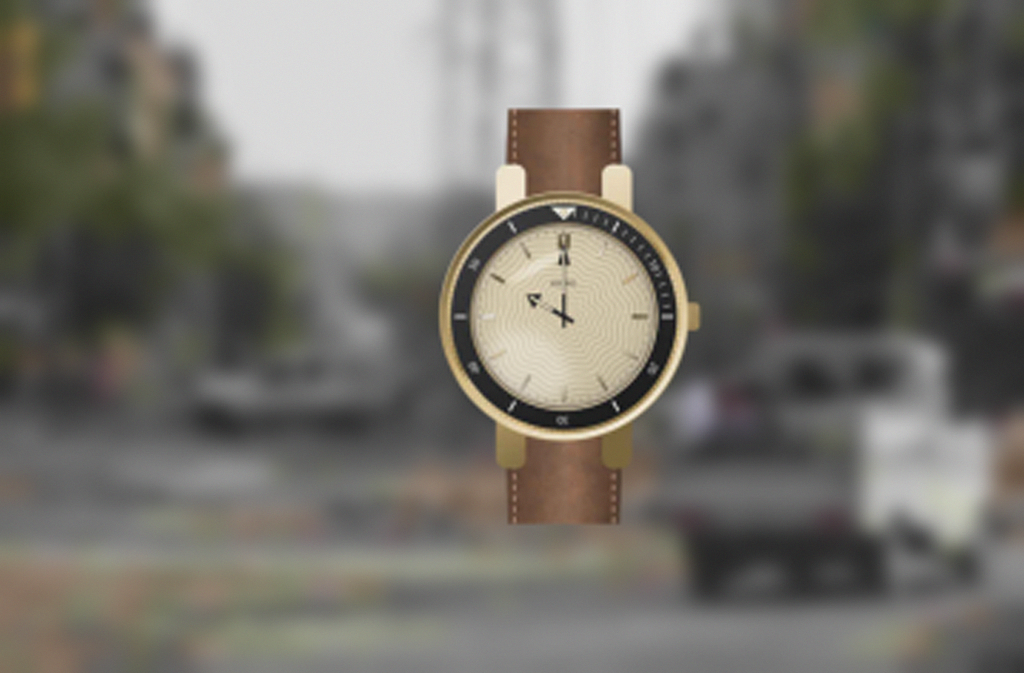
10:00
